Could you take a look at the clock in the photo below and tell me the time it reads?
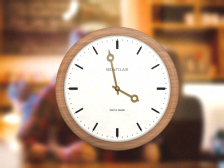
3:58
